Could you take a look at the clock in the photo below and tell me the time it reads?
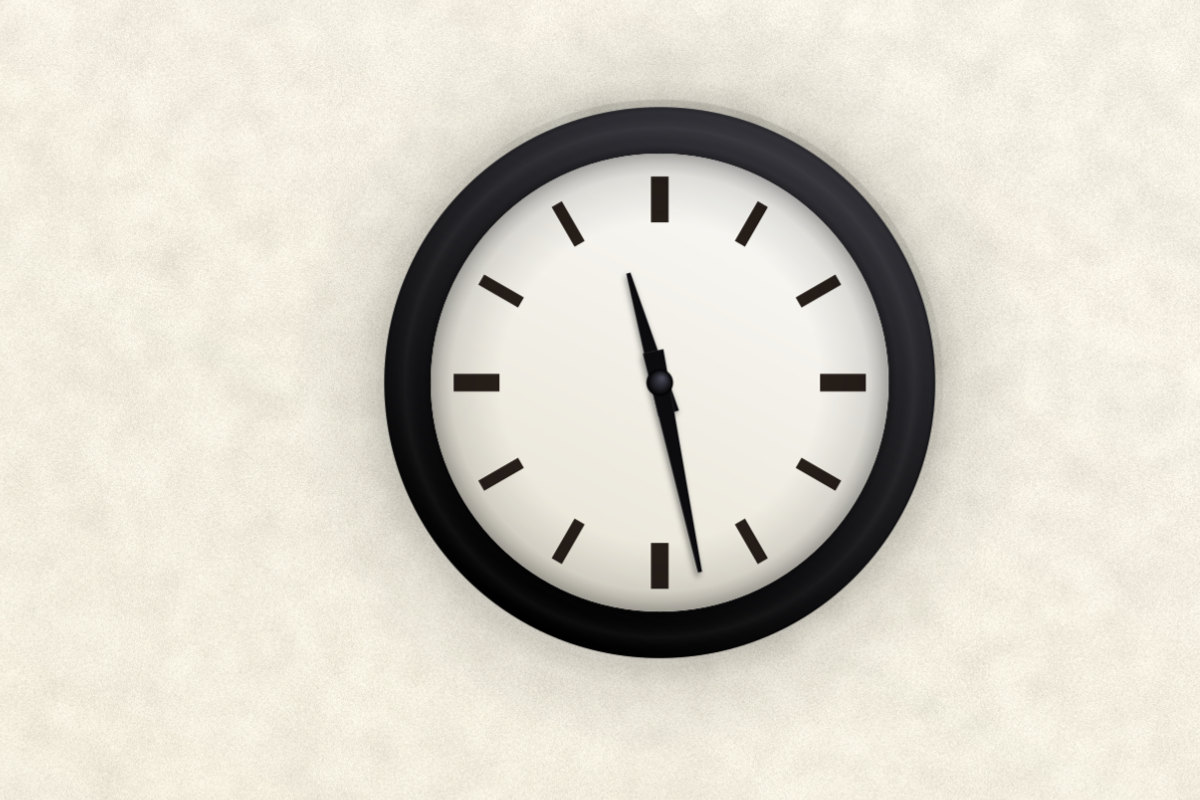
11:28
